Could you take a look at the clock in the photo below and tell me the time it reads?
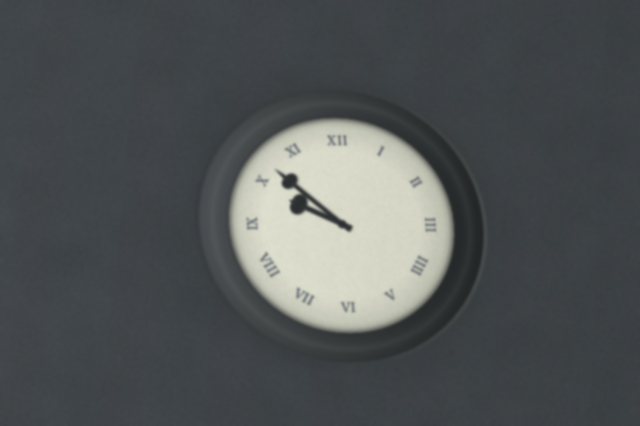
9:52
